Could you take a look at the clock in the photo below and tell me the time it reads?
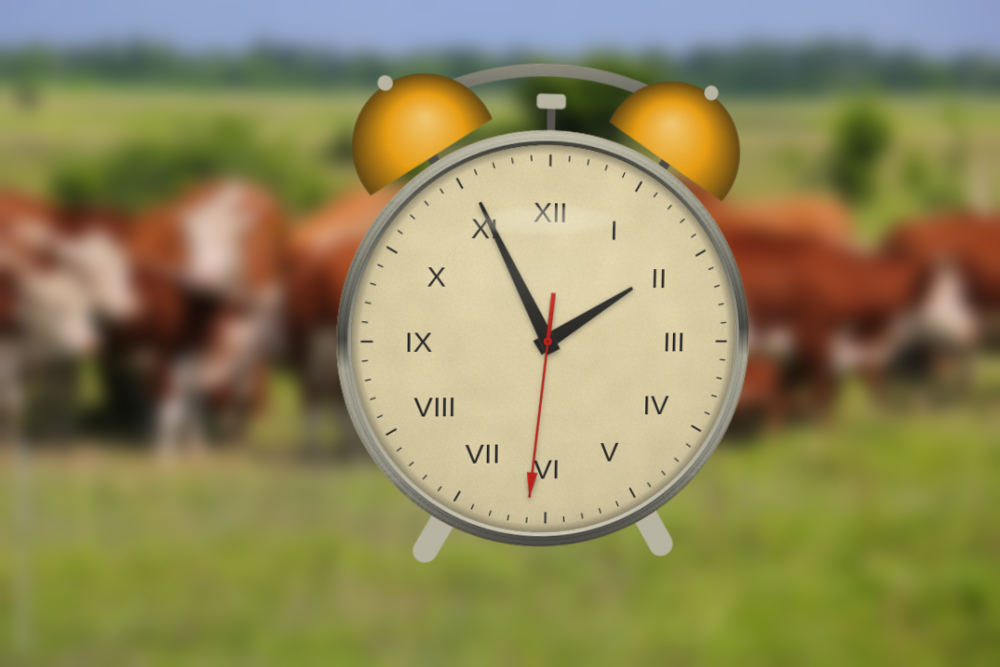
1:55:31
